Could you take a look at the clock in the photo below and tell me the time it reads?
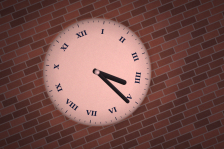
4:26
